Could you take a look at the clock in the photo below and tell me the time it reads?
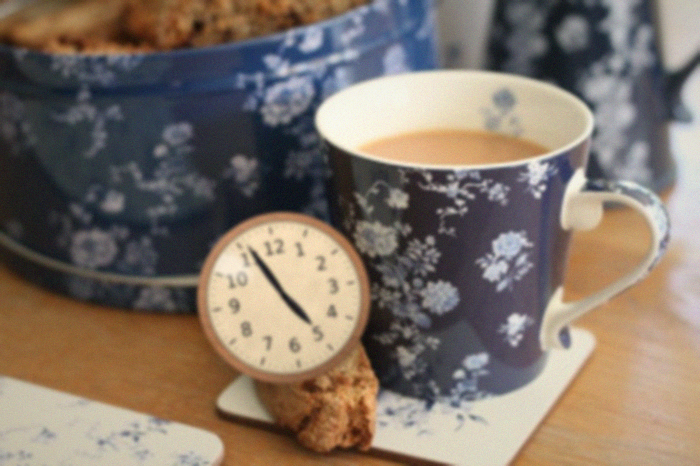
4:56
